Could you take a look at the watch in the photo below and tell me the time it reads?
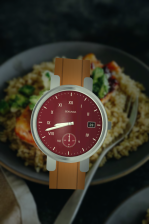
8:42
